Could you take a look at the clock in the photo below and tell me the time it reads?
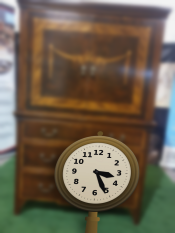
3:26
